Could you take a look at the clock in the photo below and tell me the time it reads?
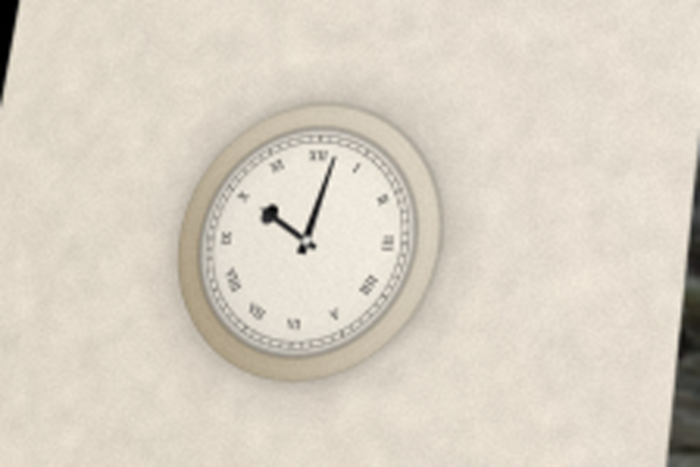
10:02
